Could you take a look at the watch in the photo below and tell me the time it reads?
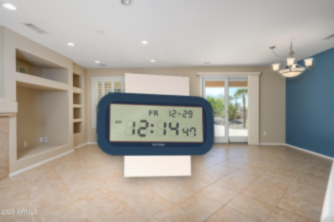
12:14:47
